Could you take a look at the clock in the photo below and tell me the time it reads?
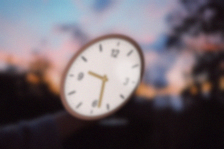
9:28
